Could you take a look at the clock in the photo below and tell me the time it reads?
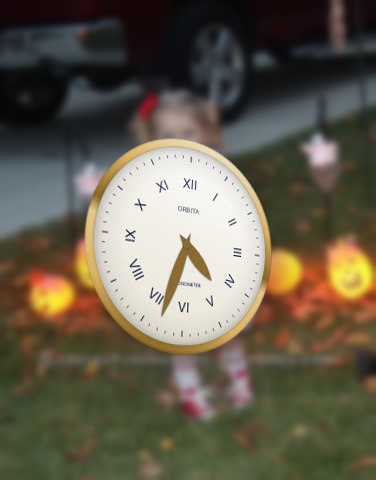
4:33
